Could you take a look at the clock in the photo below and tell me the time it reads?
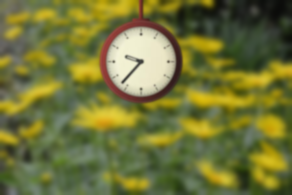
9:37
